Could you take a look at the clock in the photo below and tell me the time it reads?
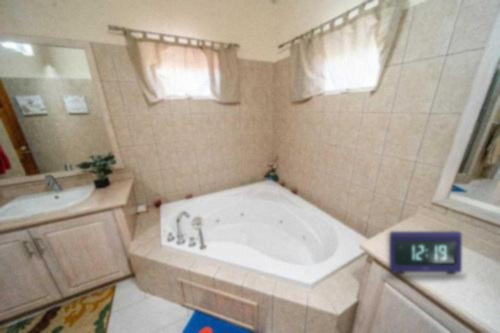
12:19
